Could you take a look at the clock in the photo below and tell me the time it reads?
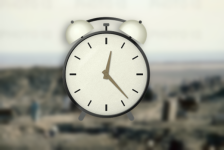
12:23
